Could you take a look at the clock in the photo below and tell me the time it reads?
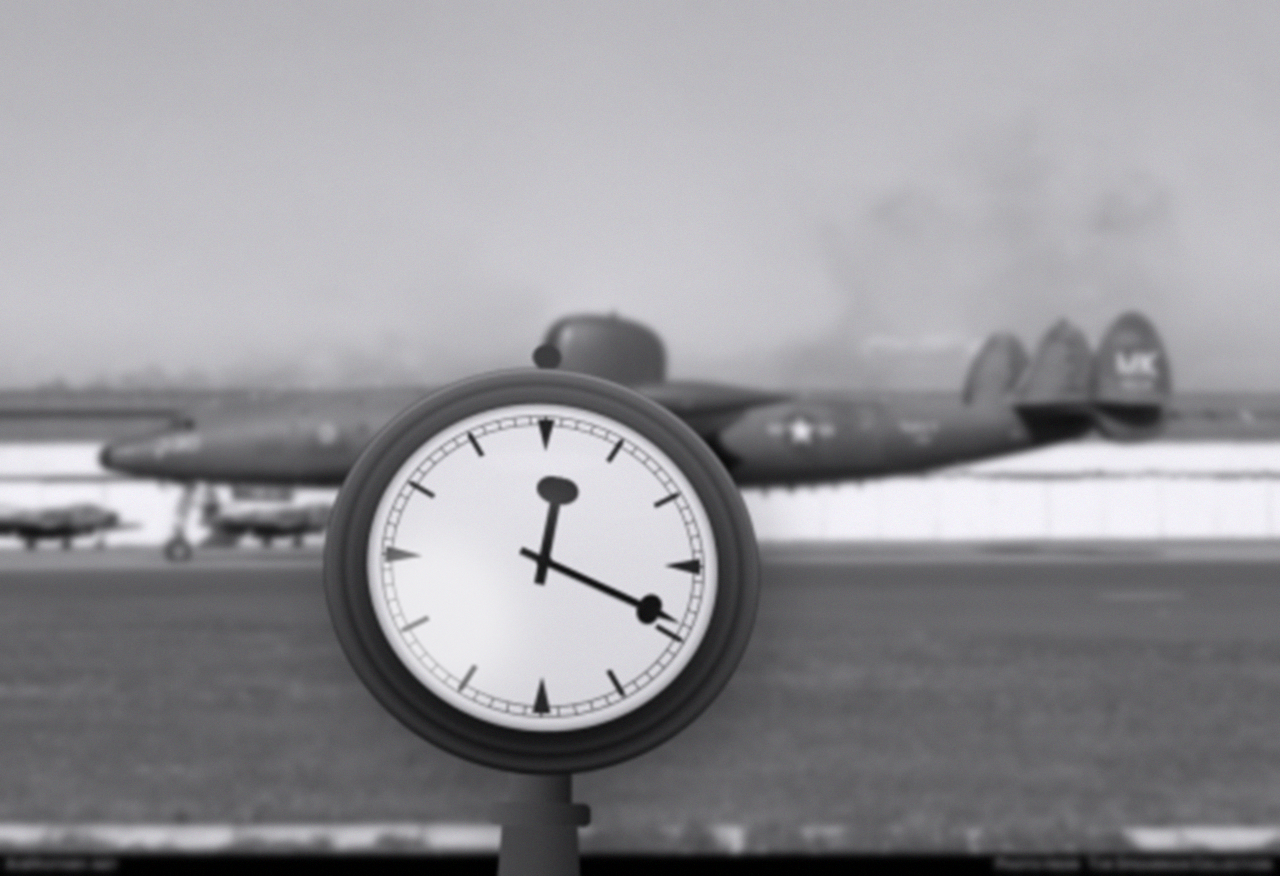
12:19
